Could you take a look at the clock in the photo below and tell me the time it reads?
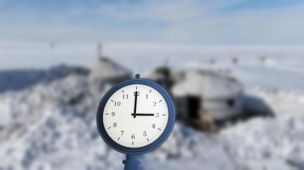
3:00
